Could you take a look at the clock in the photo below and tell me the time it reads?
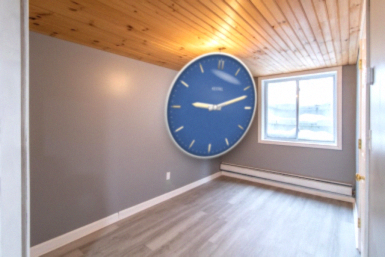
9:12
